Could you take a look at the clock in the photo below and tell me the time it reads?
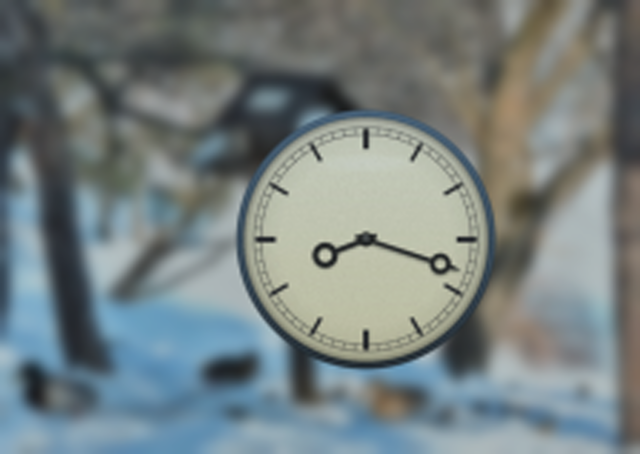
8:18
